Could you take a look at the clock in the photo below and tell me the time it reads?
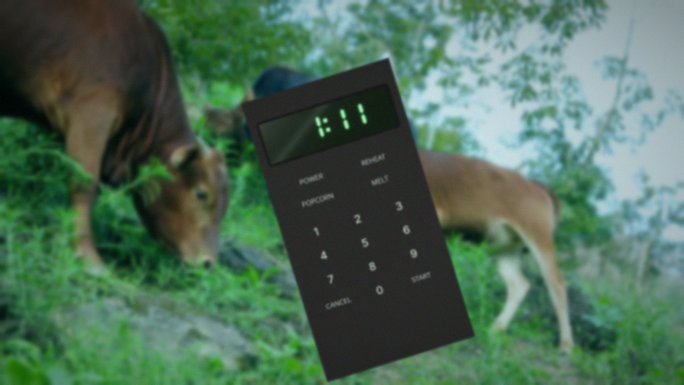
1:11
